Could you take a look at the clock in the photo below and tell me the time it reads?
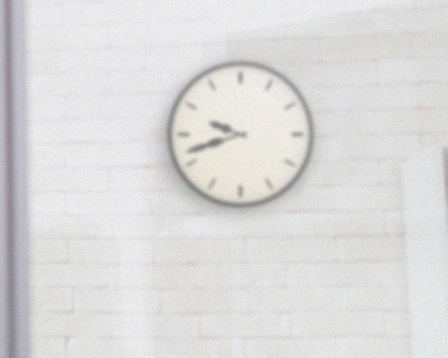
9:42
